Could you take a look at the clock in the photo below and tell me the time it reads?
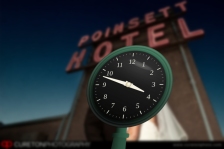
3:48
